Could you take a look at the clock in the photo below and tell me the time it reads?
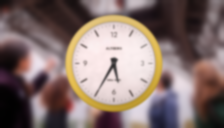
5:35
